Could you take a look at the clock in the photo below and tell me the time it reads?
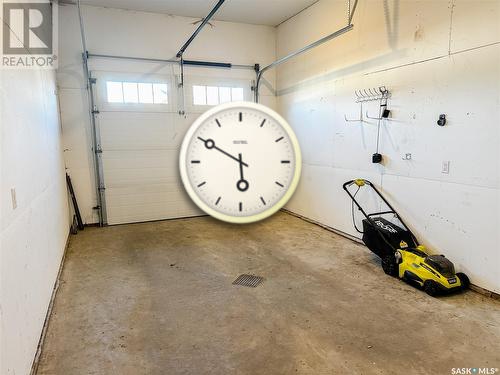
5:50
